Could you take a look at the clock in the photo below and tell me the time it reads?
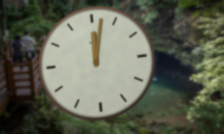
12:02
